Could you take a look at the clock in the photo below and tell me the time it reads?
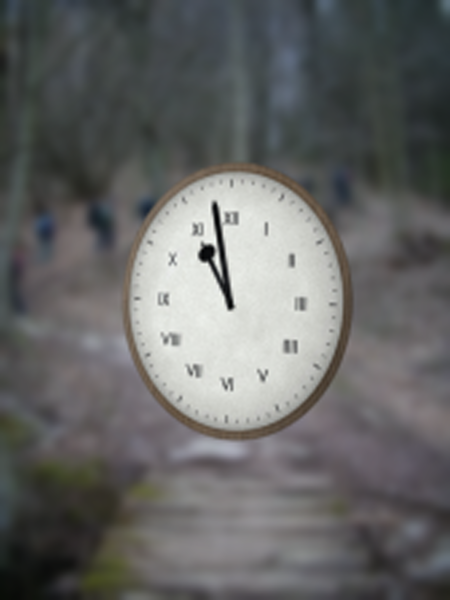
10:58
